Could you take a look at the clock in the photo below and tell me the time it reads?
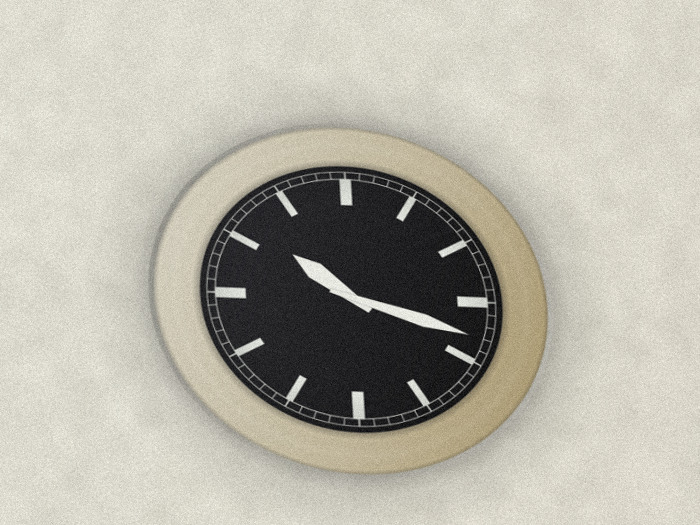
10:18
